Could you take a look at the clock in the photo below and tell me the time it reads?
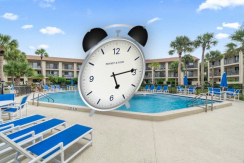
5:14
